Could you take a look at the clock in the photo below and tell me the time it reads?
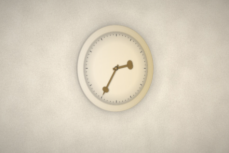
2:35
